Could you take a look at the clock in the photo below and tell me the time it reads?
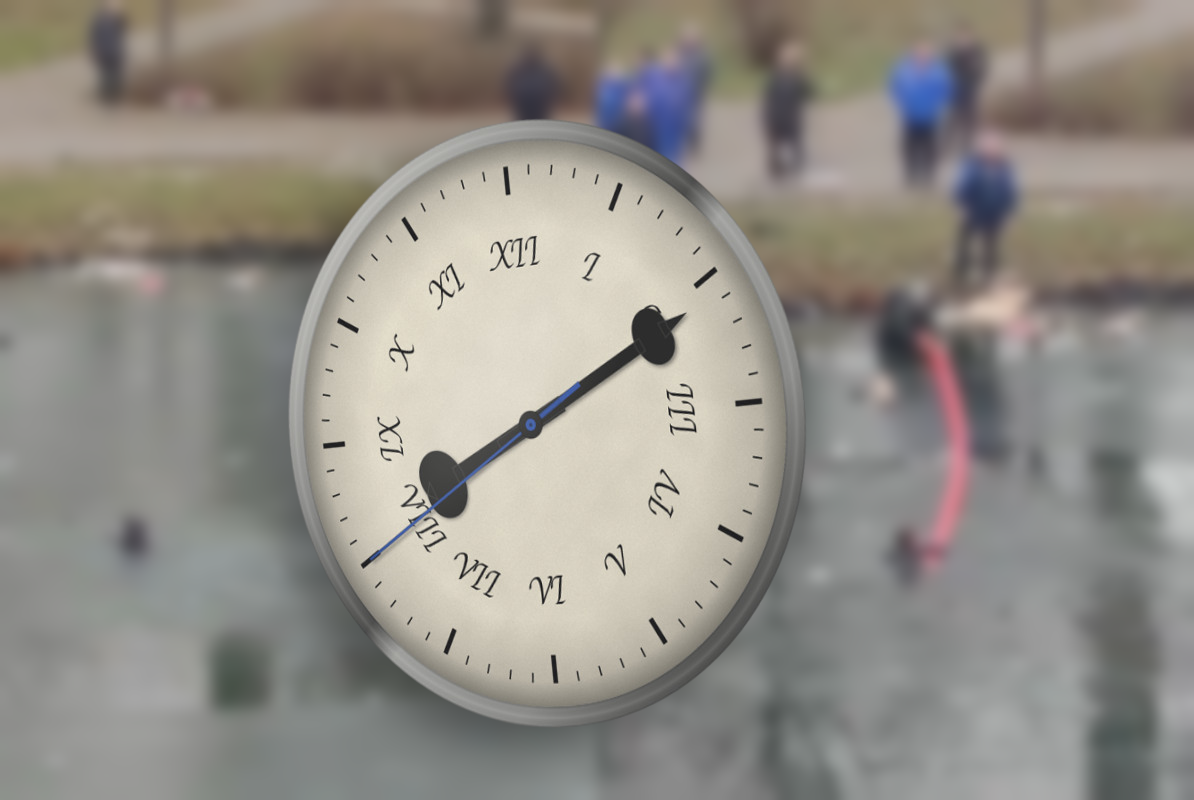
8:10:40
